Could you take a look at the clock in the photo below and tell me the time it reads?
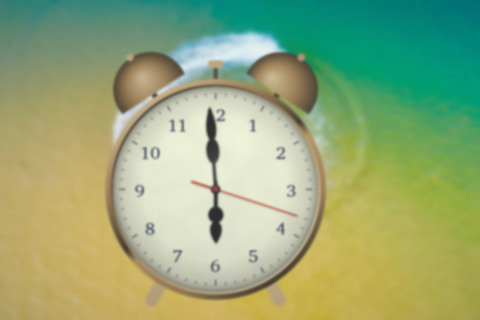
5:59:18
